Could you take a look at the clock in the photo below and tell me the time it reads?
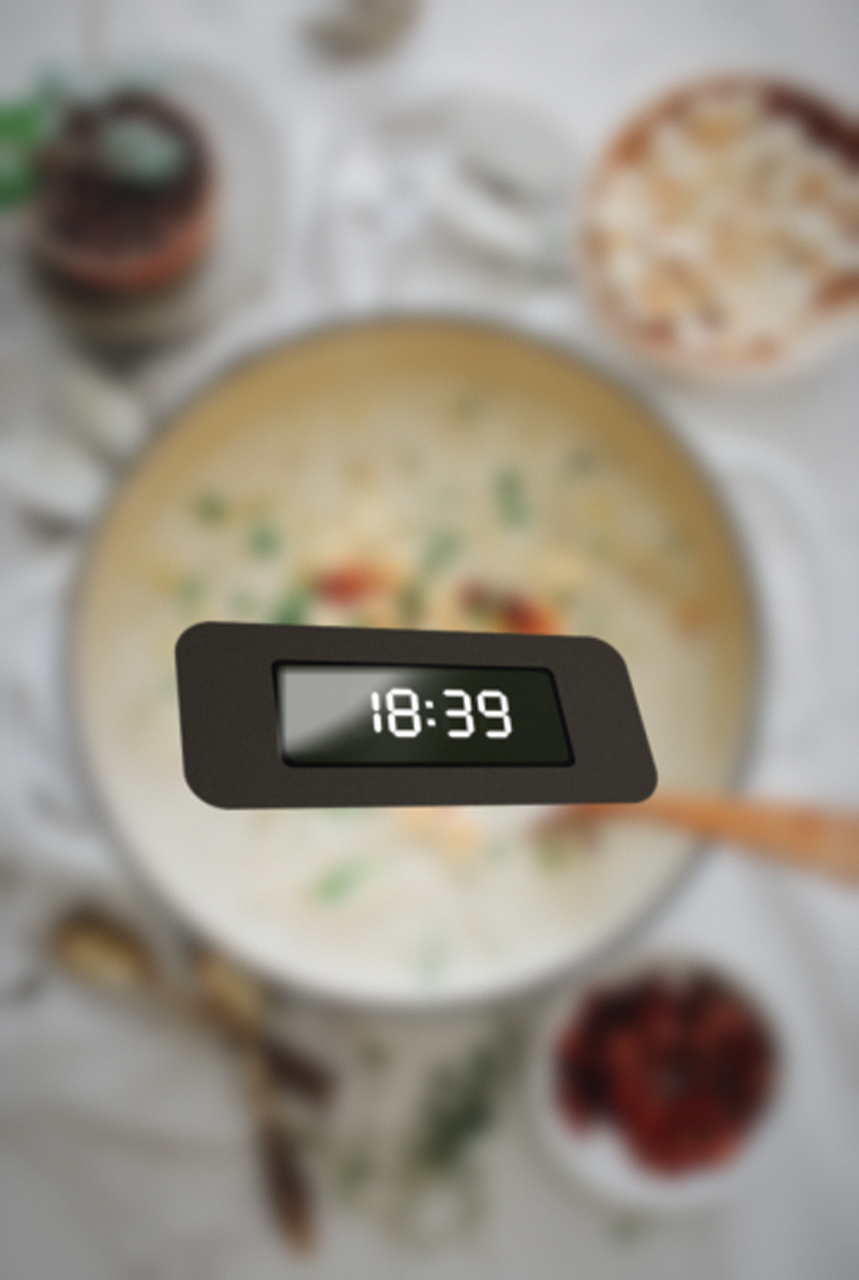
18:39
